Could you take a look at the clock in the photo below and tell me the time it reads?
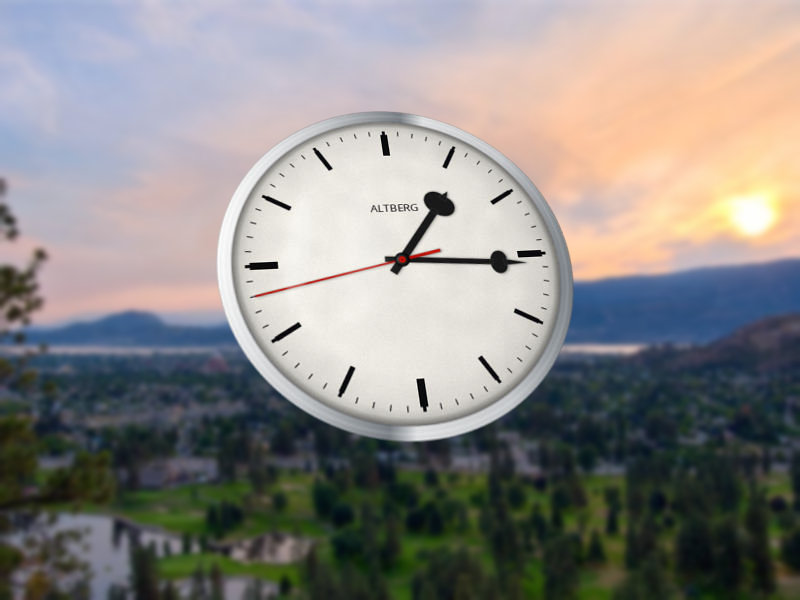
1:15:43
